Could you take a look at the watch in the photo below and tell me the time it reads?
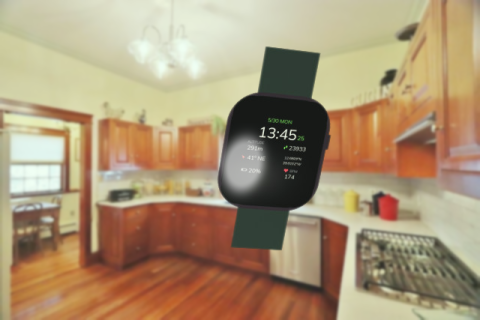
13:45
